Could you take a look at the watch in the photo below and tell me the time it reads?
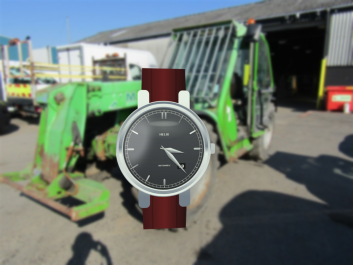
3:23
